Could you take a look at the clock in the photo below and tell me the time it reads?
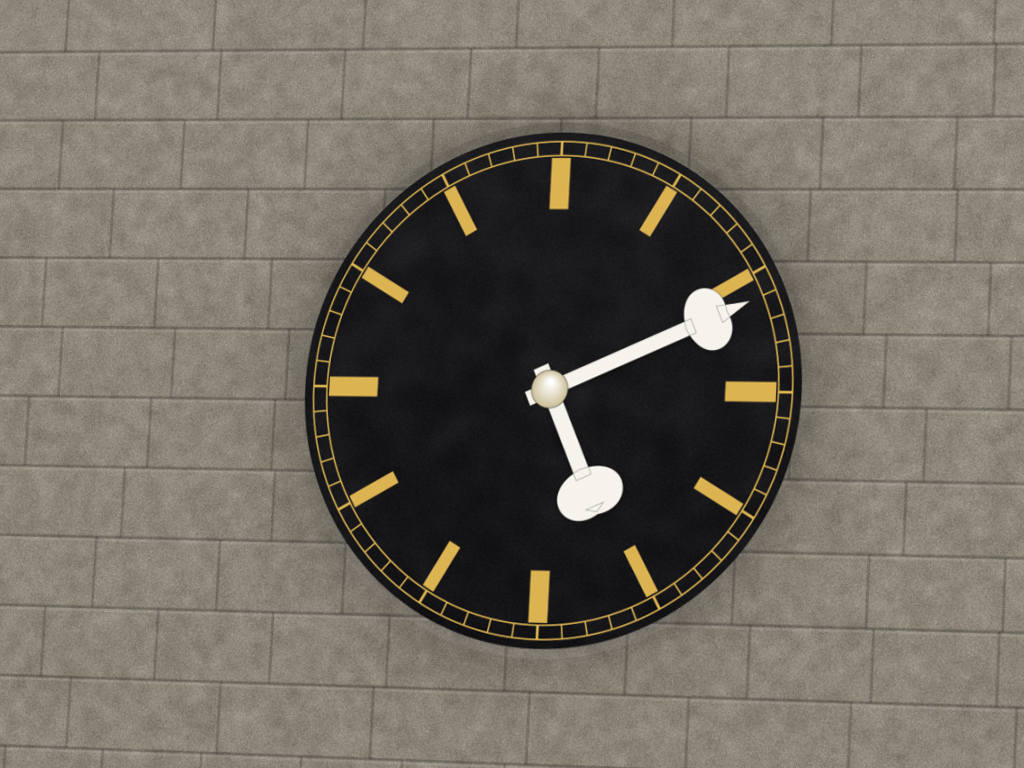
5:11
